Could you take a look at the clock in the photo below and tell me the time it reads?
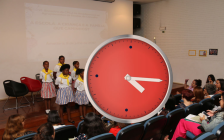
4:15
